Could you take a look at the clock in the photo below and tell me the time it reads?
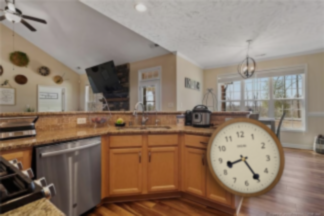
8:25
